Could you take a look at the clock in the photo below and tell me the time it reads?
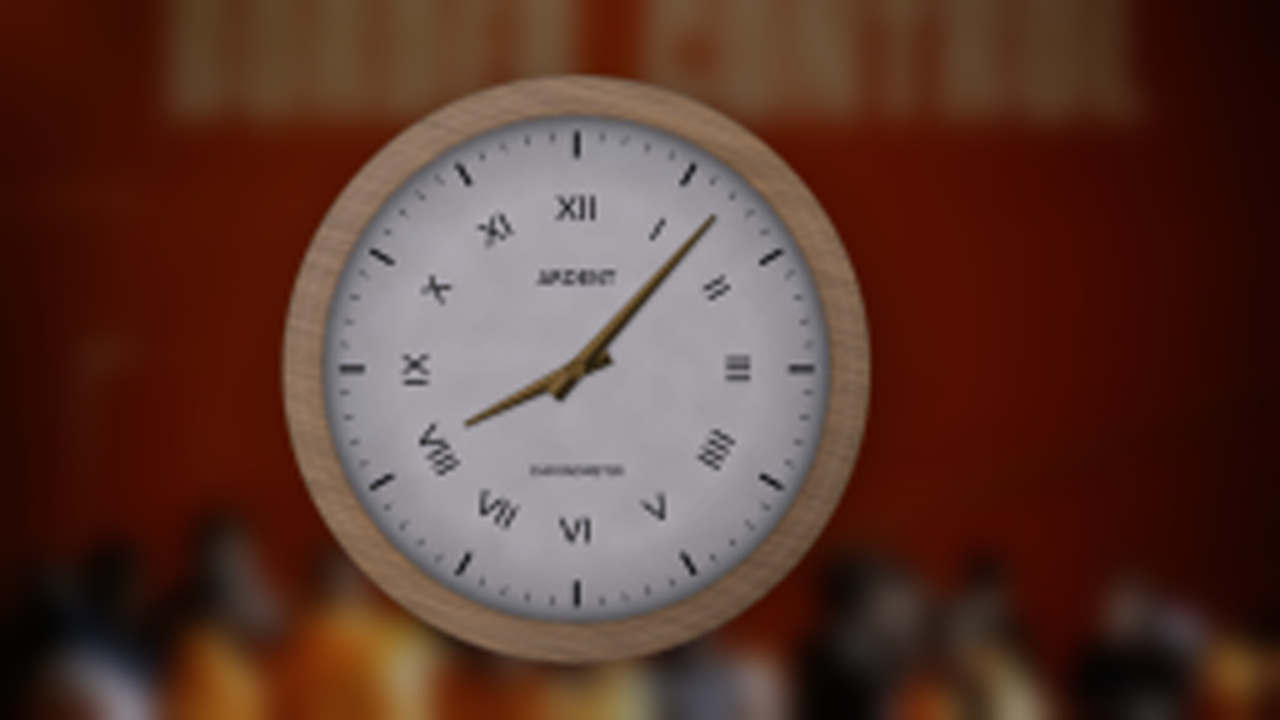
8:07
